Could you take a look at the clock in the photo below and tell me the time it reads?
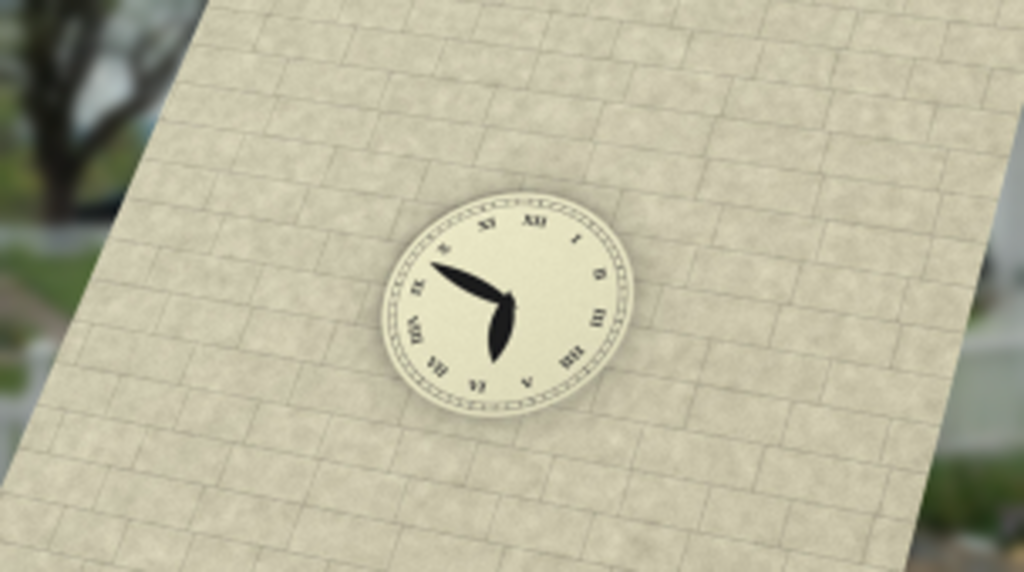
5:48
